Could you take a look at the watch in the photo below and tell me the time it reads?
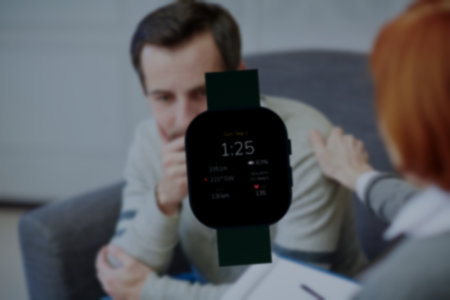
1:25
